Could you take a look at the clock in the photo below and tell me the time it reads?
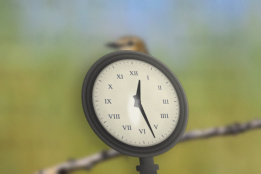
12:27
